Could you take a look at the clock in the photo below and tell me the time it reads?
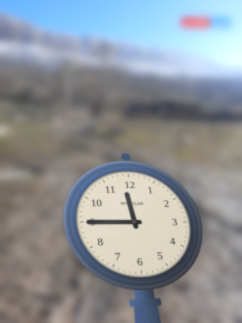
11:45
